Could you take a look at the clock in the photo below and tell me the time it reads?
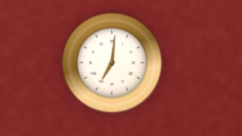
7:01
